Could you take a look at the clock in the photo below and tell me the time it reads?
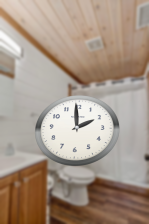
1:59
